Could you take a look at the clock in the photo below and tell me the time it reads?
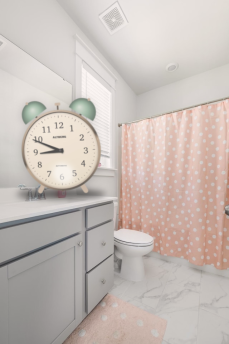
8:49
